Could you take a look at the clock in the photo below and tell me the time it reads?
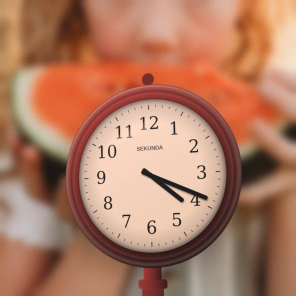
4:19
